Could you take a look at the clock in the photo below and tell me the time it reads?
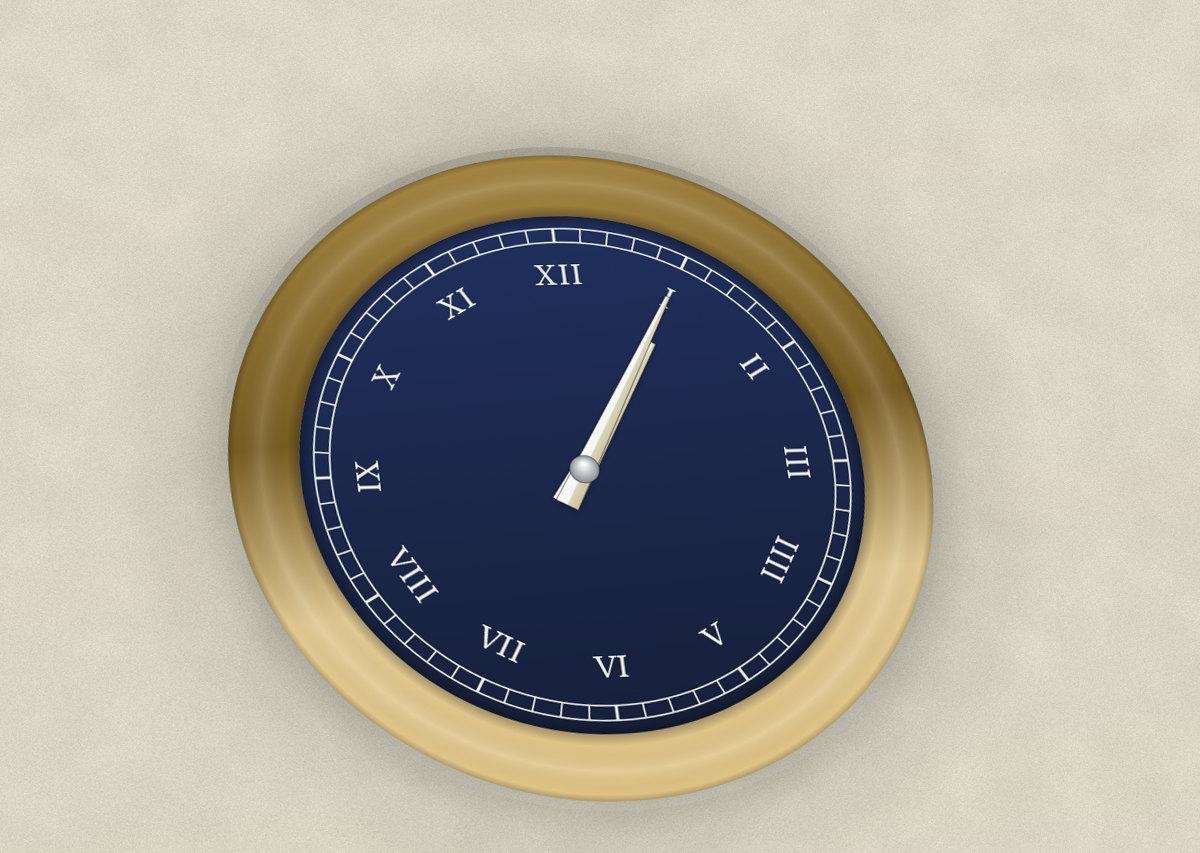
1:05
